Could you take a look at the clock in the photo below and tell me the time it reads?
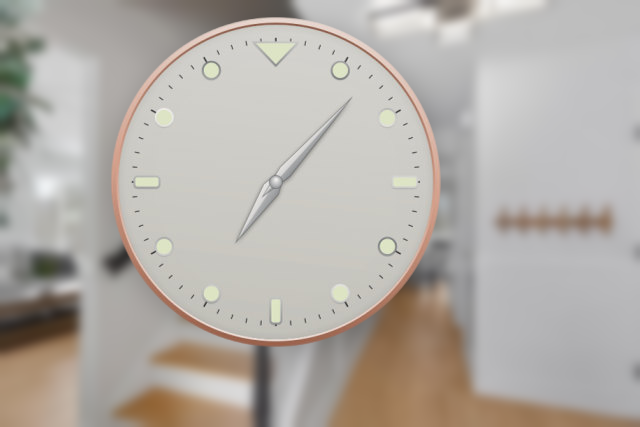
7:07
